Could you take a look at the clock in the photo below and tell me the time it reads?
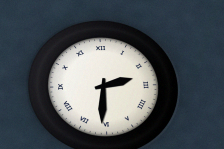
2:31
